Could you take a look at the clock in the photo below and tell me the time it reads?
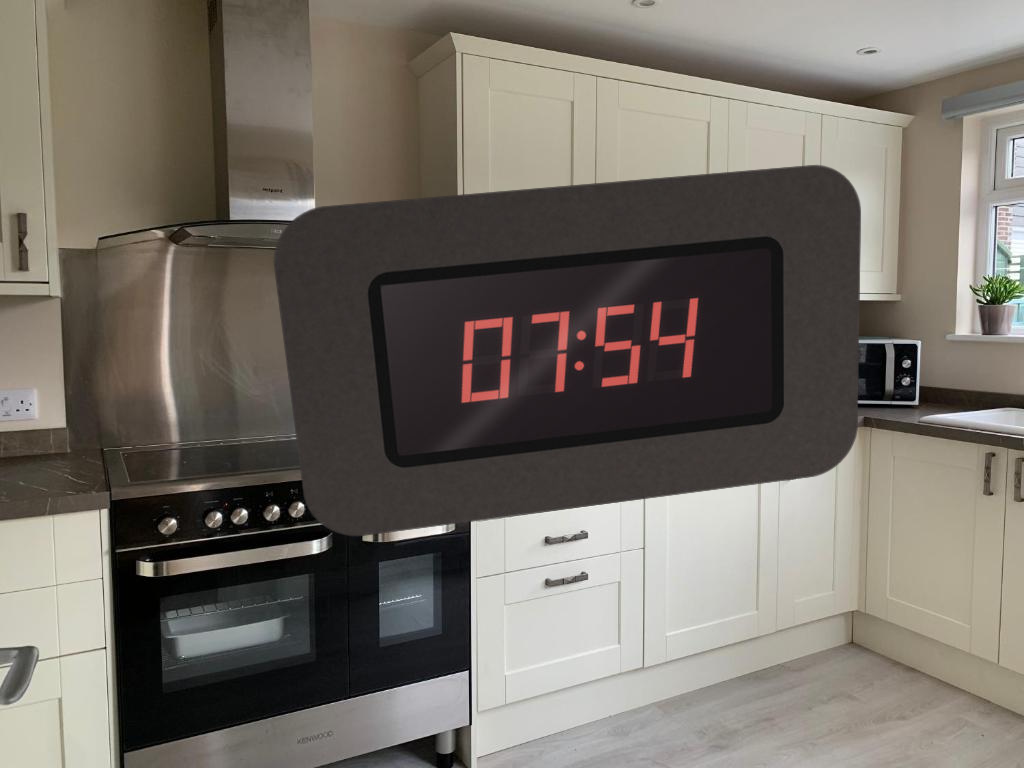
7:54
